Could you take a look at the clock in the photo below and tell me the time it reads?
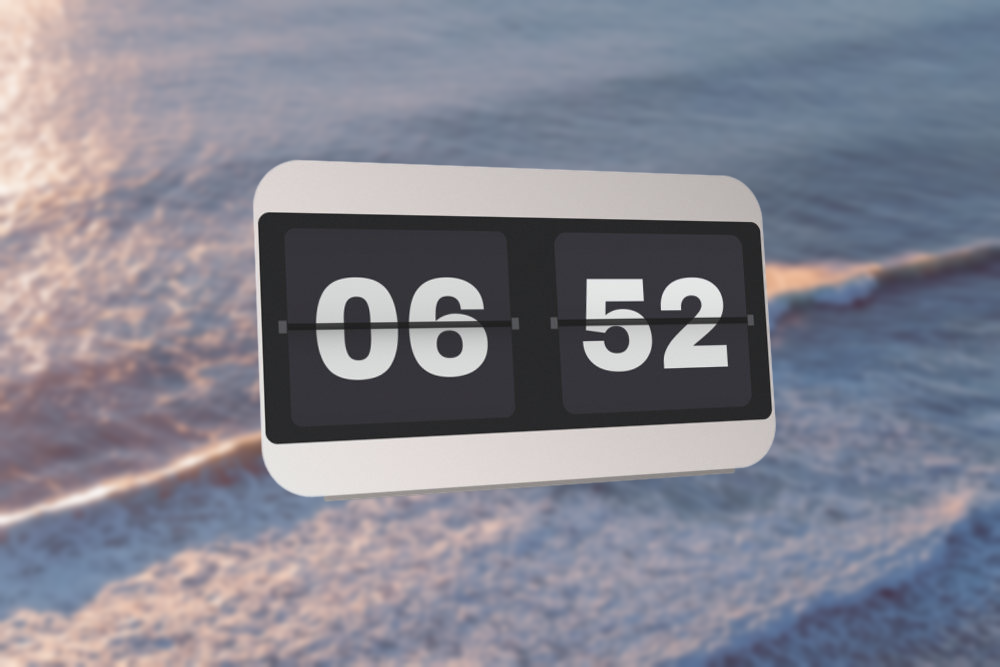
6:52
